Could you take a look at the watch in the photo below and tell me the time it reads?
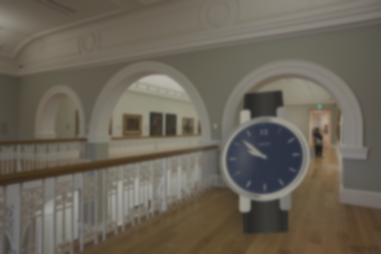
9:52
